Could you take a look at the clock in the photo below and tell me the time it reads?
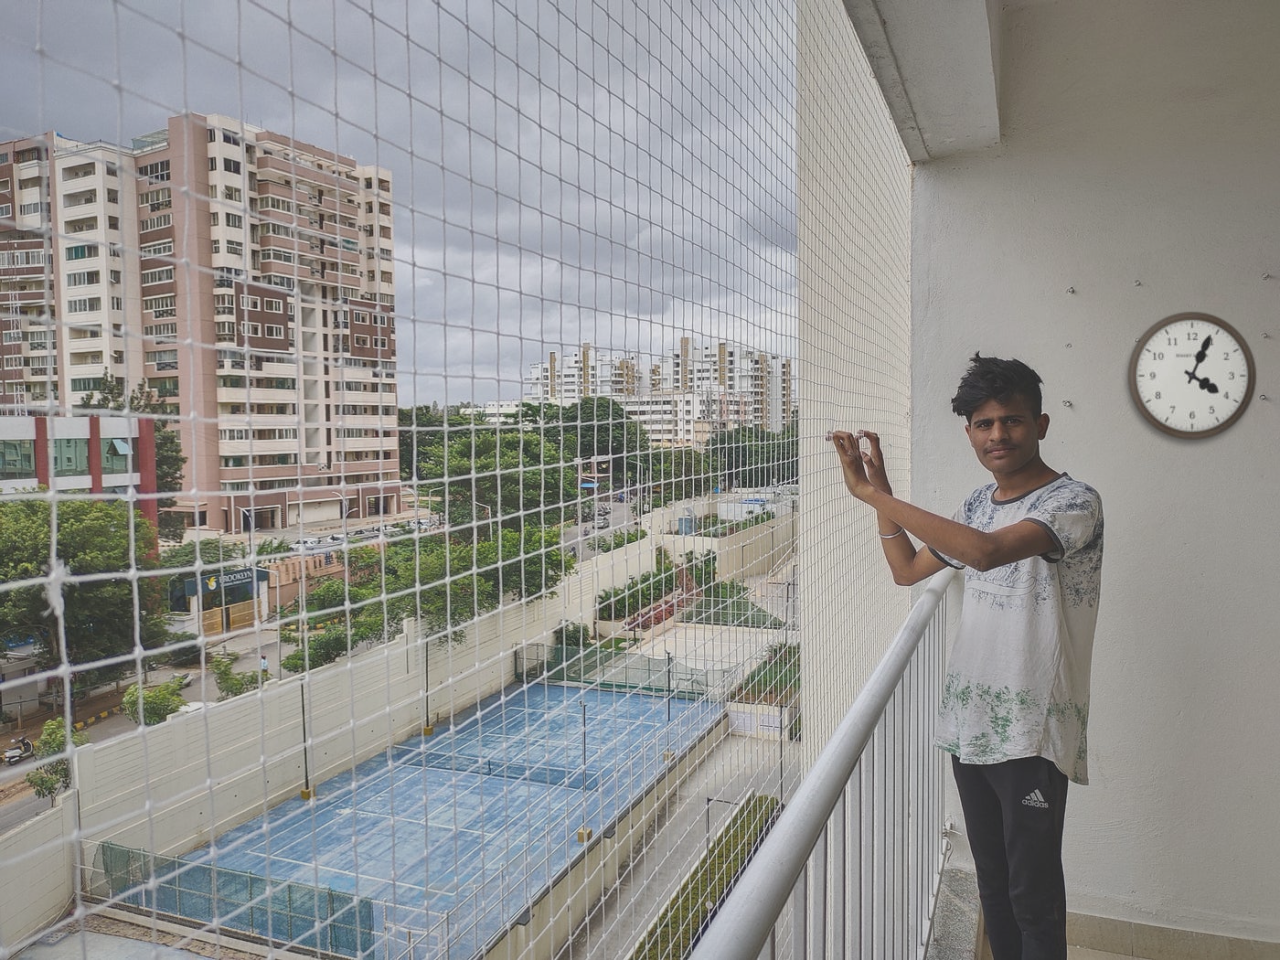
4:04
